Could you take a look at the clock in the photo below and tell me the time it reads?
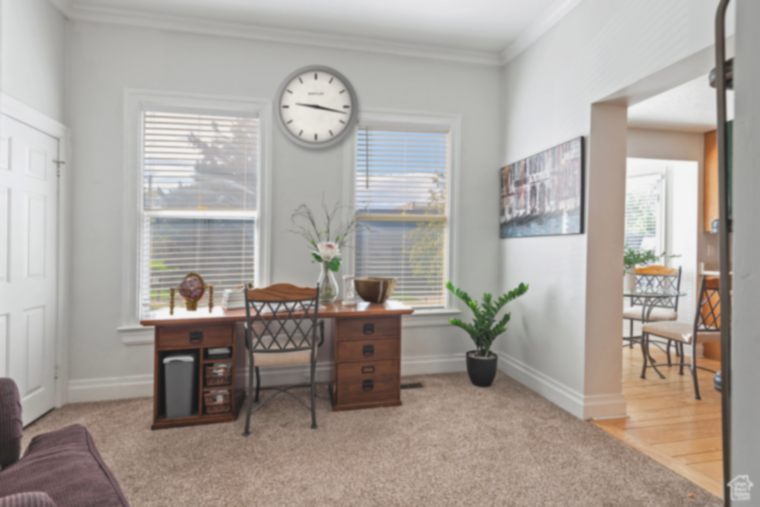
9:17
